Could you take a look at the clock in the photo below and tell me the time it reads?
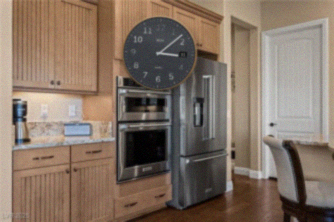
3:08
